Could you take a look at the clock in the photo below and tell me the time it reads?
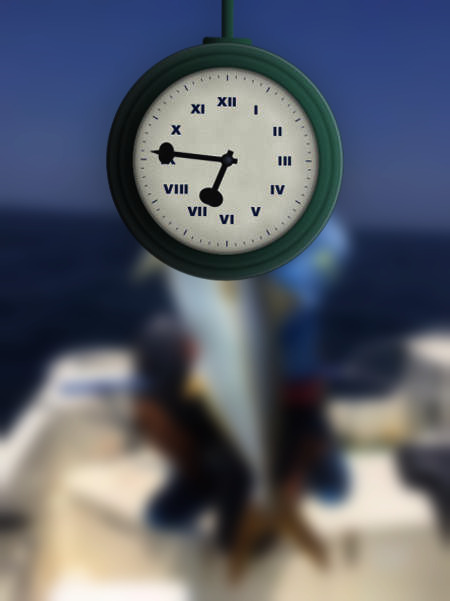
6:46
